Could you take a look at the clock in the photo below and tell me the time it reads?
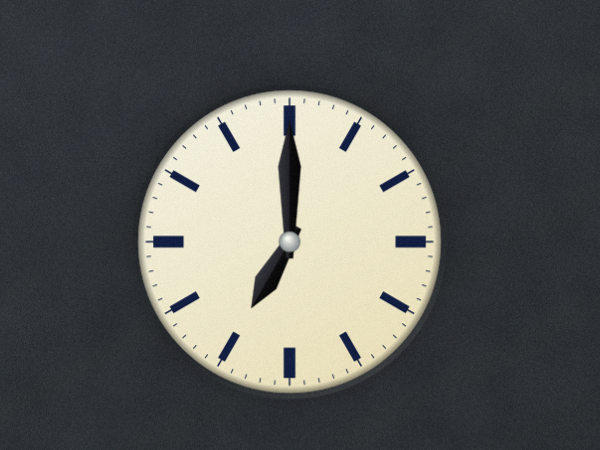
7:00
